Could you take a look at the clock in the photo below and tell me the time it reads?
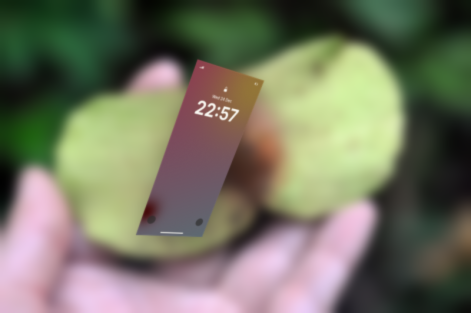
22:57
